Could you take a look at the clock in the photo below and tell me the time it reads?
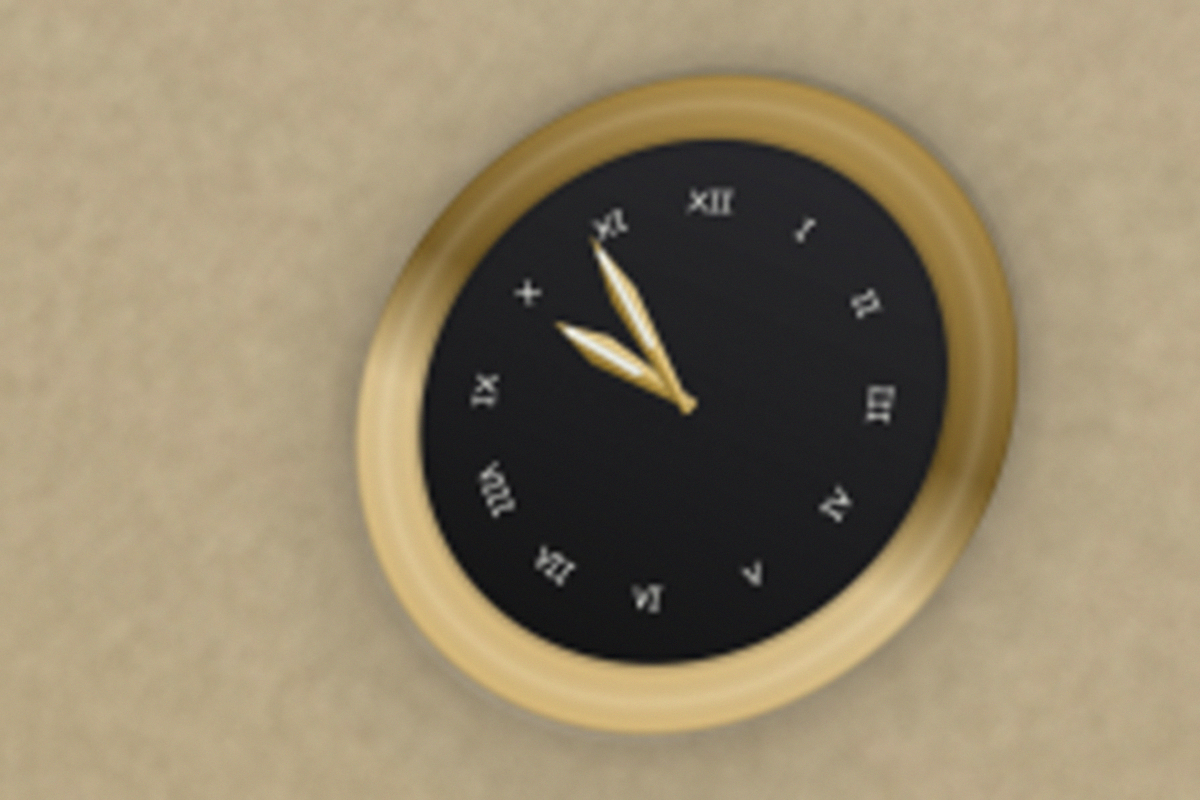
9:54
